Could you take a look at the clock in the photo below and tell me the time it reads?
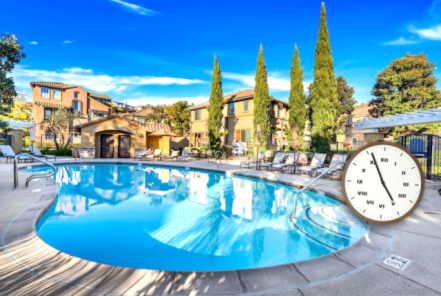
4:56
